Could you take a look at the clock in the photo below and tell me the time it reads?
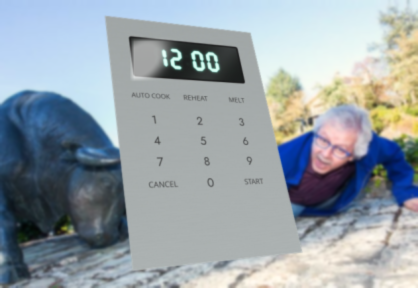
12:00
